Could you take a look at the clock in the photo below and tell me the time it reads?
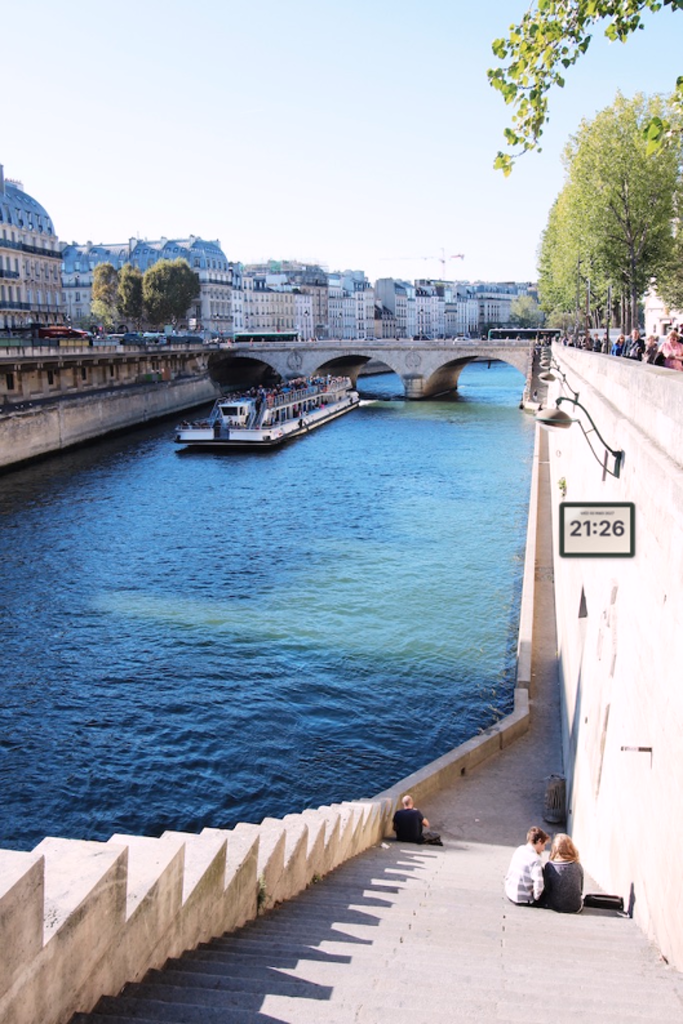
21:26
